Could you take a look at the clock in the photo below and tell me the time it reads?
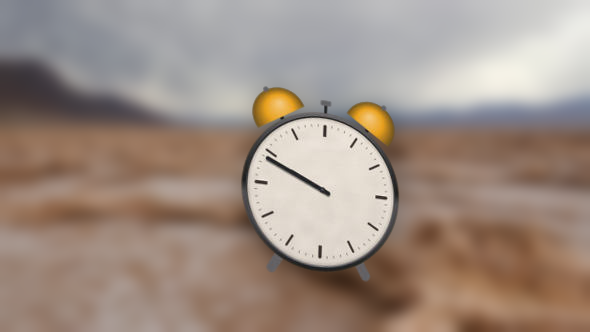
9:49
